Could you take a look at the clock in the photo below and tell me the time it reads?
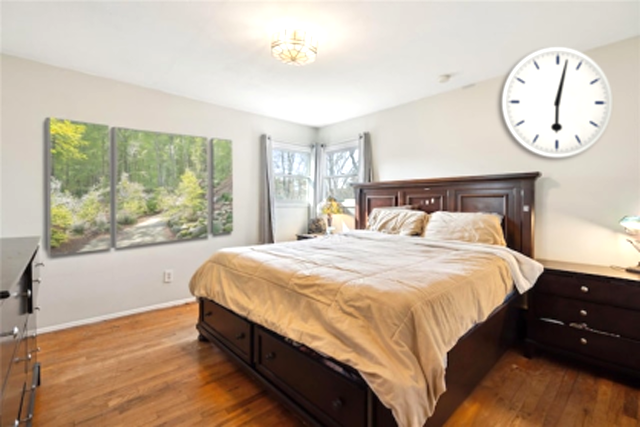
6:02
